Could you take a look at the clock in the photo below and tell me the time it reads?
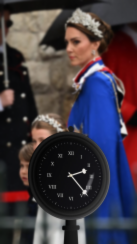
2:23
